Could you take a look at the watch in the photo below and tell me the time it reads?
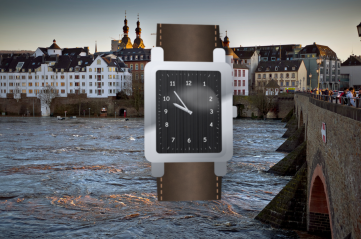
9:54
